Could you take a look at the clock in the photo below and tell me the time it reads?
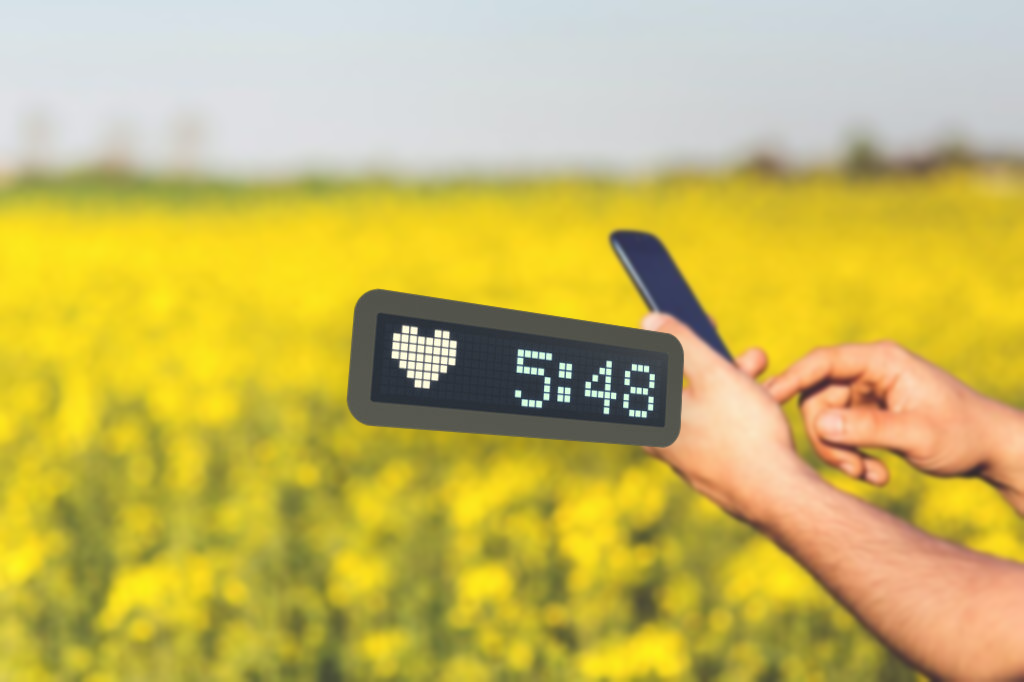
5:48
